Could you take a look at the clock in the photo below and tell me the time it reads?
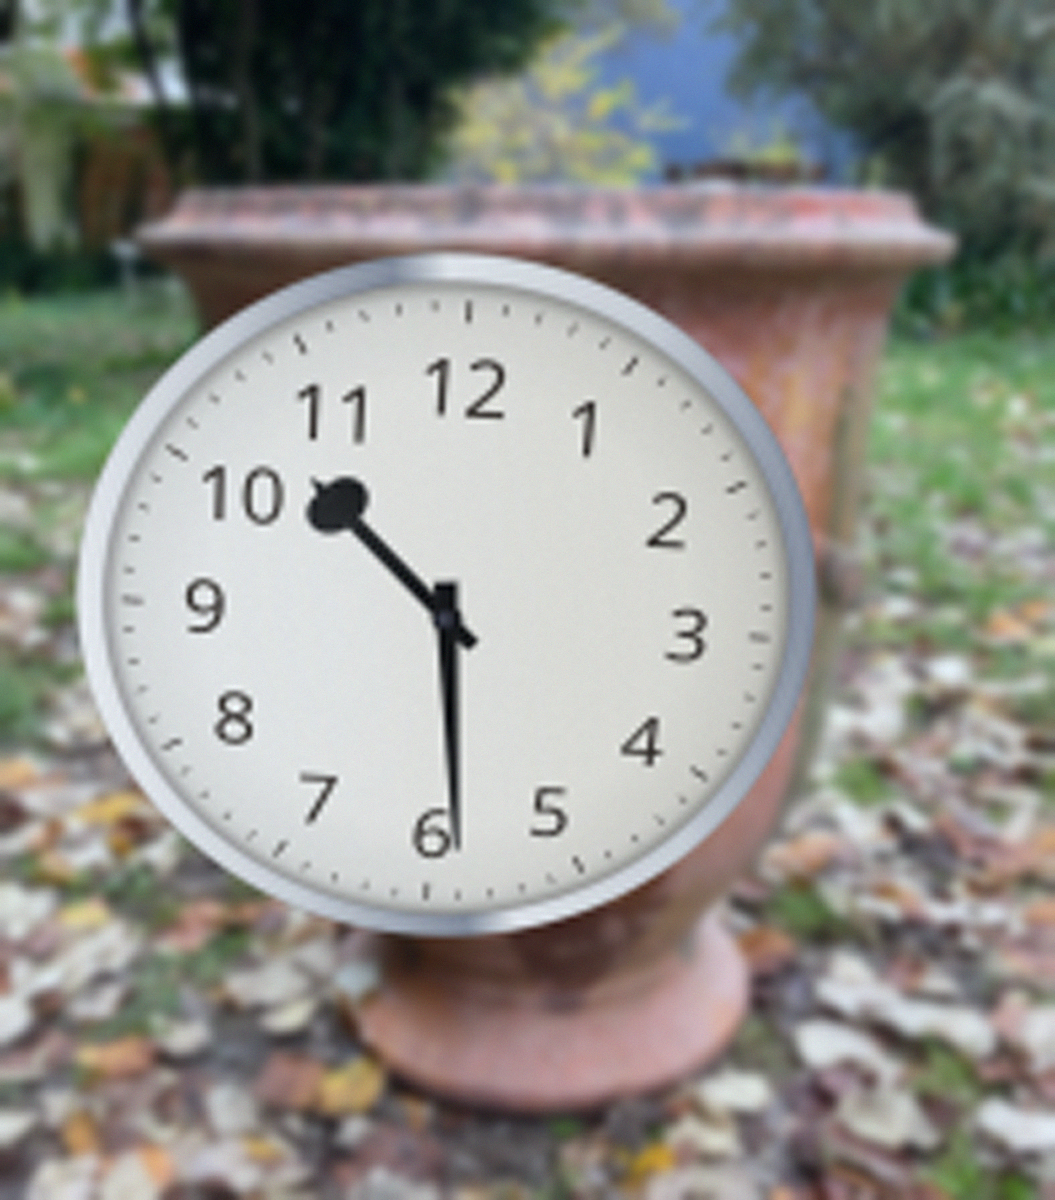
10:29
